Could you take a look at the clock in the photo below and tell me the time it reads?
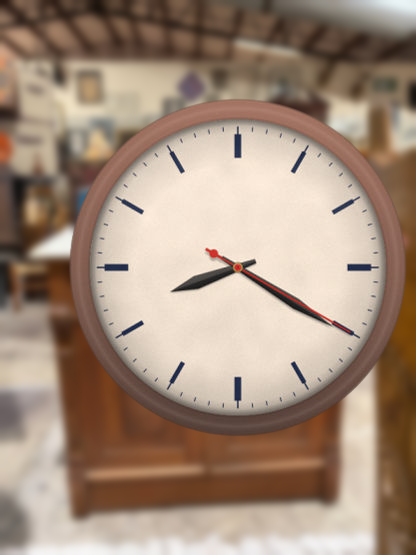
8:20:20
